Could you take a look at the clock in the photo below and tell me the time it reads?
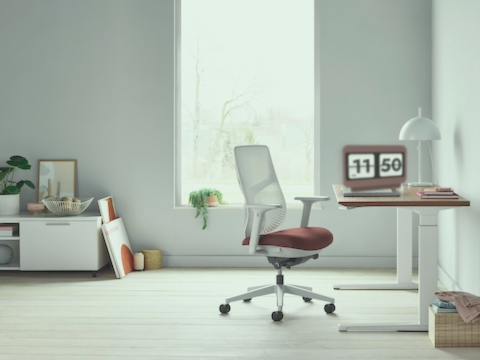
11:50
